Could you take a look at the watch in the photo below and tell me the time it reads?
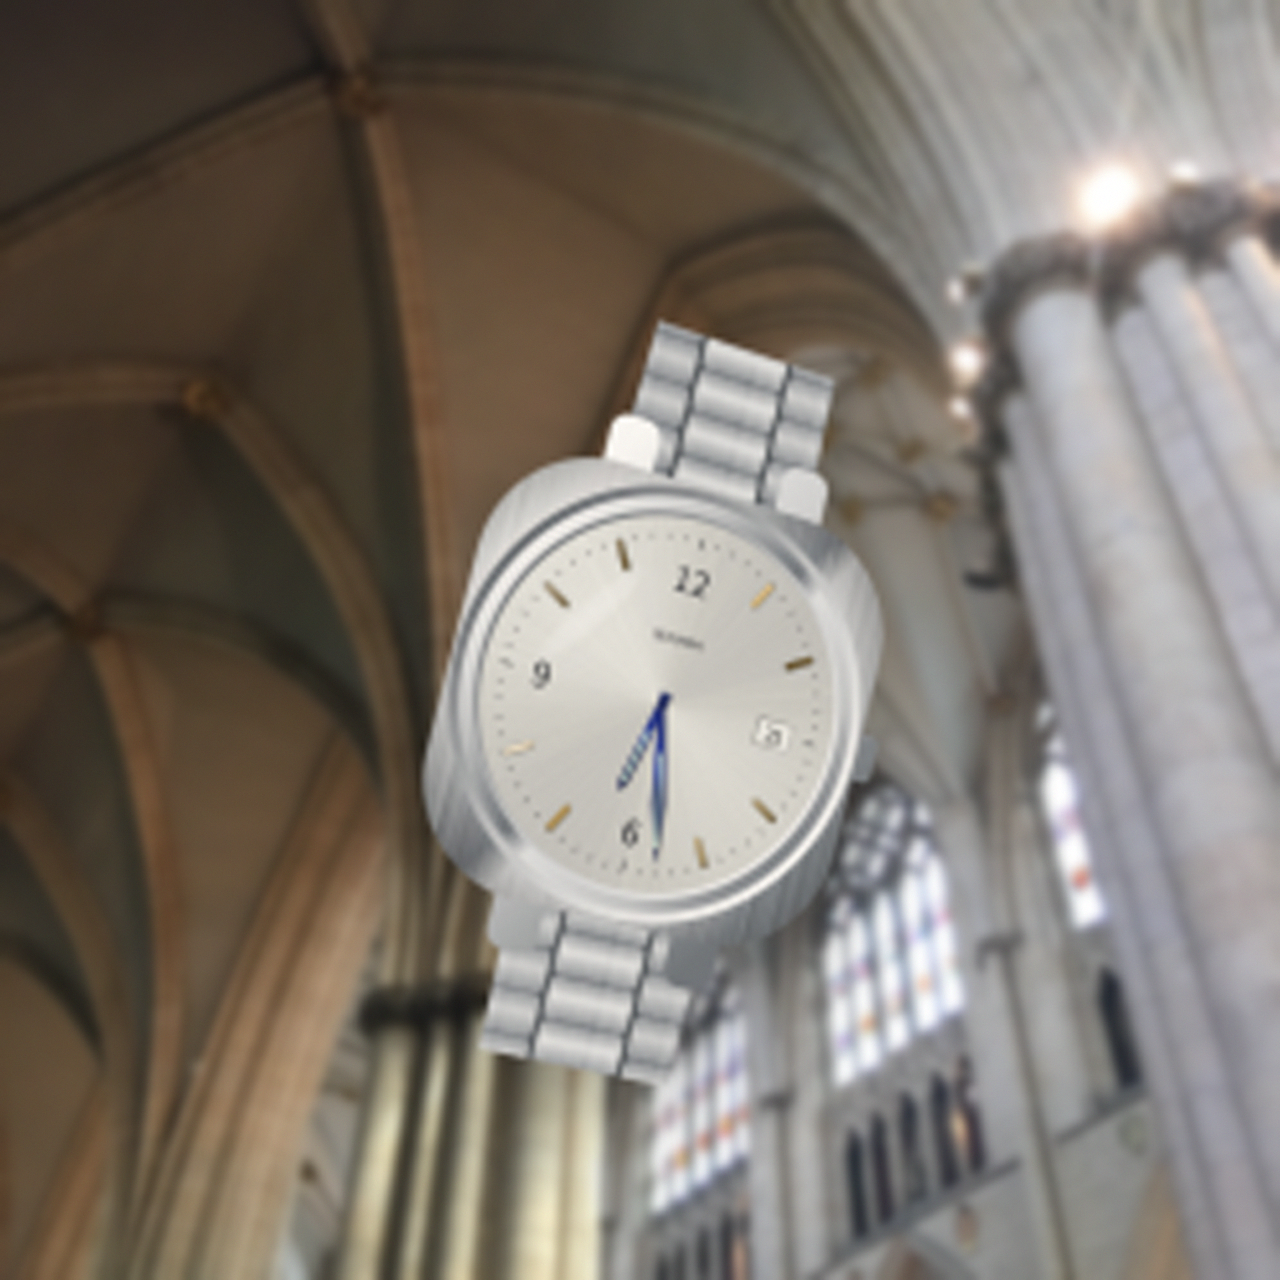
6:28
